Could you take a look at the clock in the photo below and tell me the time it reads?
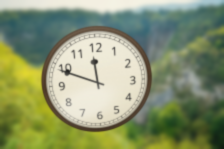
11:49
